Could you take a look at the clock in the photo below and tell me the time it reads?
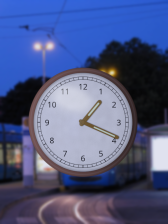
1:19
